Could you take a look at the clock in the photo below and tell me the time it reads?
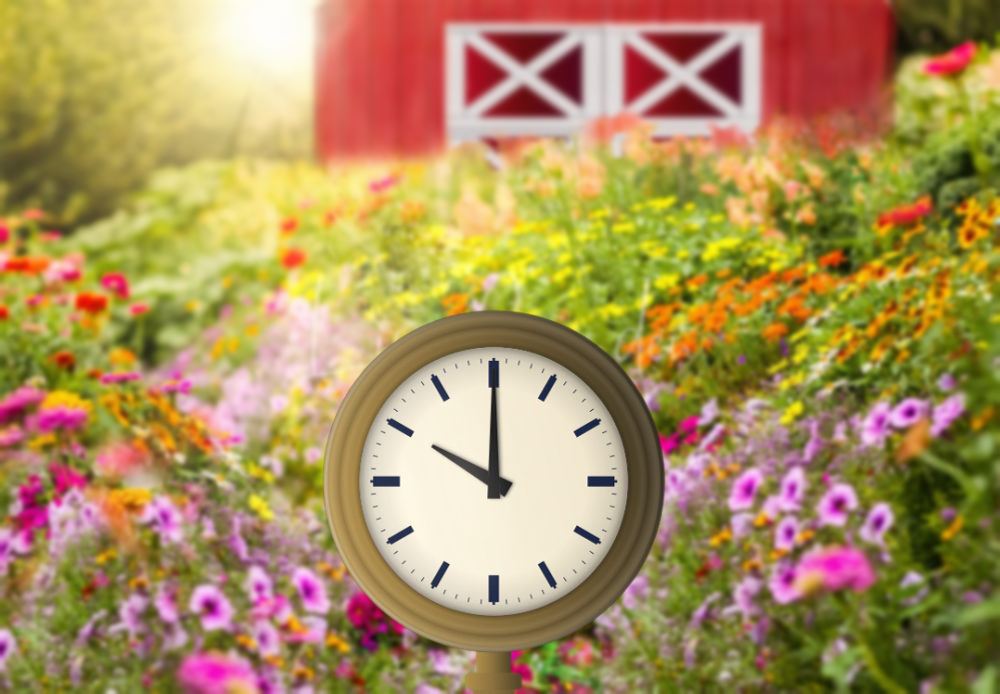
10:00
